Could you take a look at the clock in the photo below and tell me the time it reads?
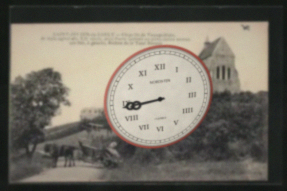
8:44
